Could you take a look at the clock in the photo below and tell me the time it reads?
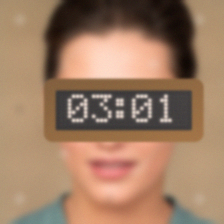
3:01
